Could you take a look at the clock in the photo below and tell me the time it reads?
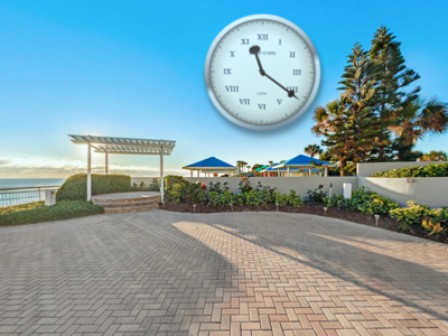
11:21
